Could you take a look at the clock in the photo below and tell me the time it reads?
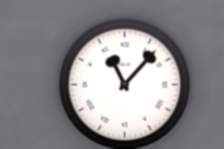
11:07
